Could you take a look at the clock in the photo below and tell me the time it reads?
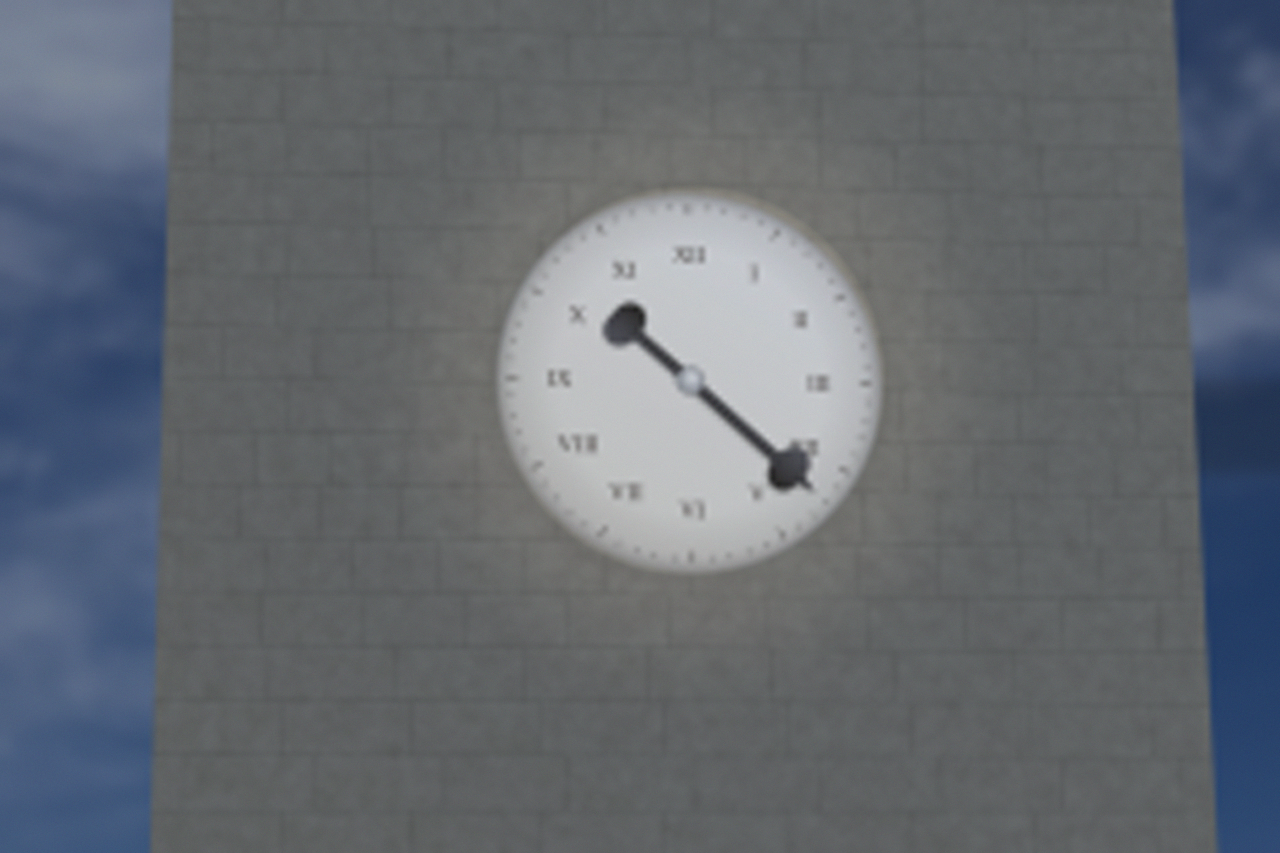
10:22
